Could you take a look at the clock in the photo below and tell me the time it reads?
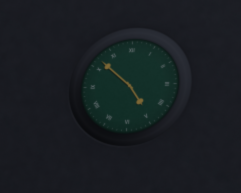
4:52
